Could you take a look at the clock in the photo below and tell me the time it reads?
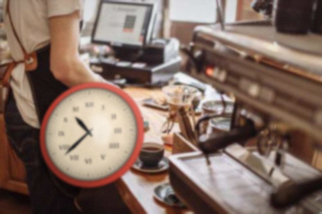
10:38
